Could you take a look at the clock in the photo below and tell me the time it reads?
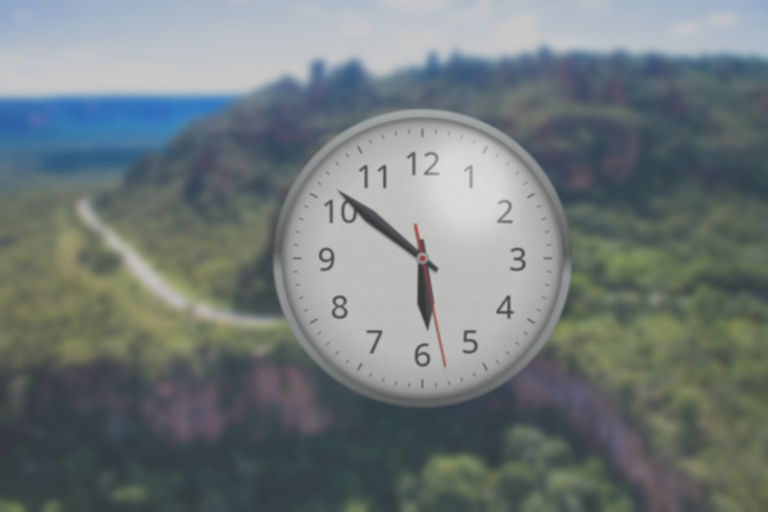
5:51:28
